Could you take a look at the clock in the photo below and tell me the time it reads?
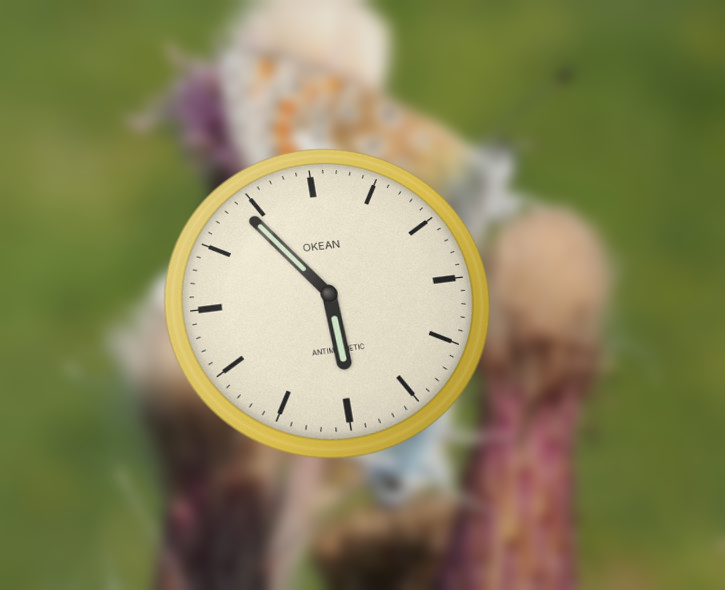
5:54
